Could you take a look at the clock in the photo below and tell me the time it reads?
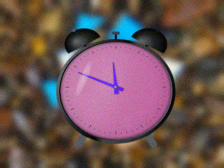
11:49
